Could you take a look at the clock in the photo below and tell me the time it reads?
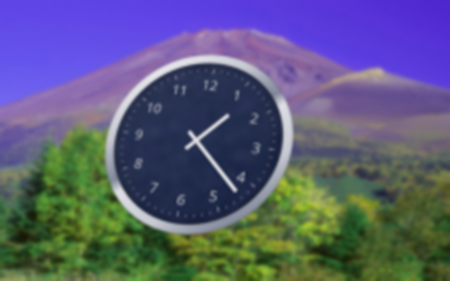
1:22
